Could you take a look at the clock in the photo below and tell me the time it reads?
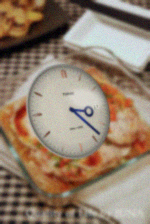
3:23
